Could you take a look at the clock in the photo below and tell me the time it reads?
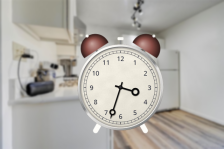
3:33
